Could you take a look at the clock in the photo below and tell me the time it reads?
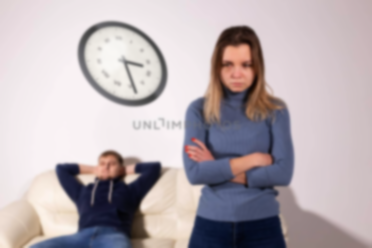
3:29
